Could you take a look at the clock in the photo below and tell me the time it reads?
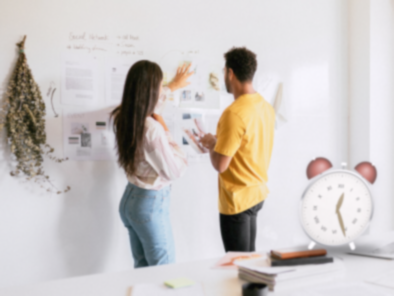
12:26
